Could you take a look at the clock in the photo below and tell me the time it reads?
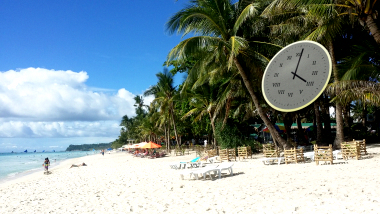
4:01
